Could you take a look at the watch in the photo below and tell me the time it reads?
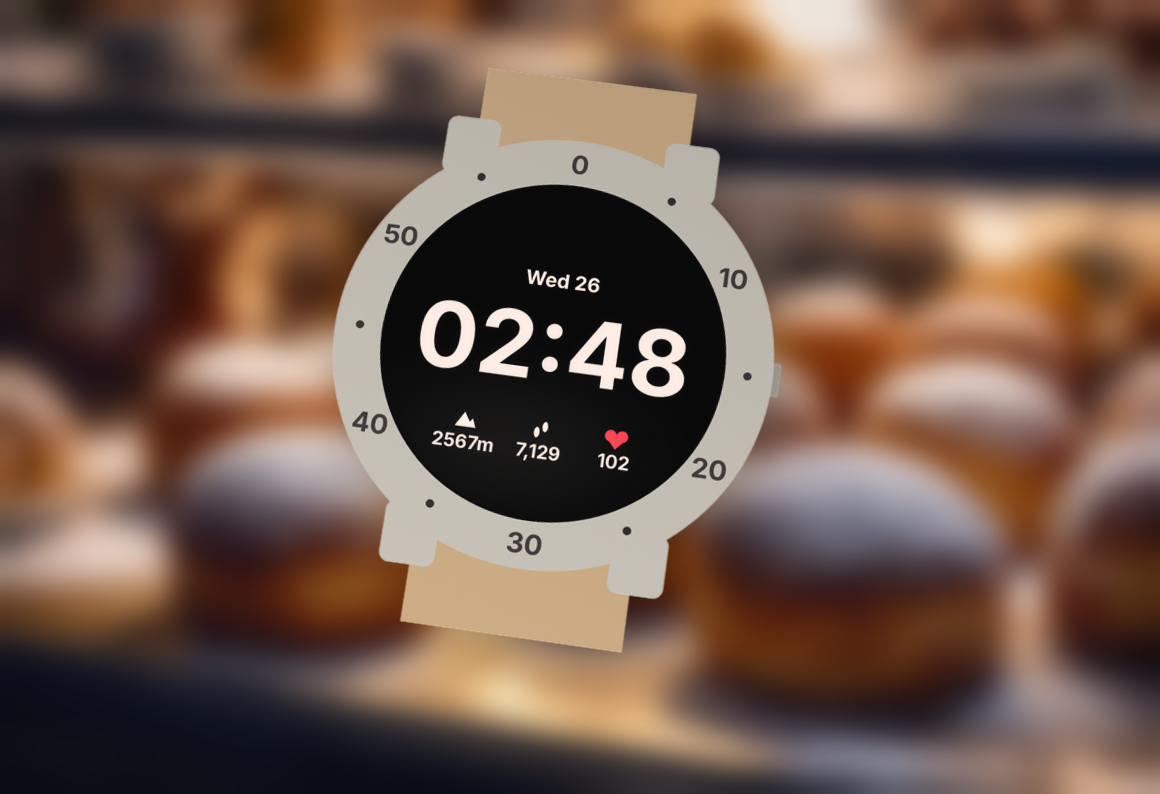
2:48
